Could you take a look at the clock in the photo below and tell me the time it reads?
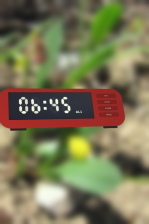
6:45
